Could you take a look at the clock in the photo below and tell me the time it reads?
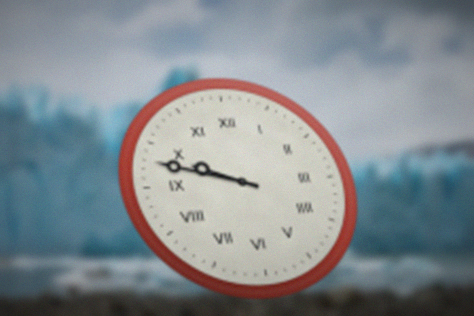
9:48
